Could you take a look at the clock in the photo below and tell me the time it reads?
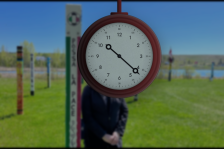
10:22
